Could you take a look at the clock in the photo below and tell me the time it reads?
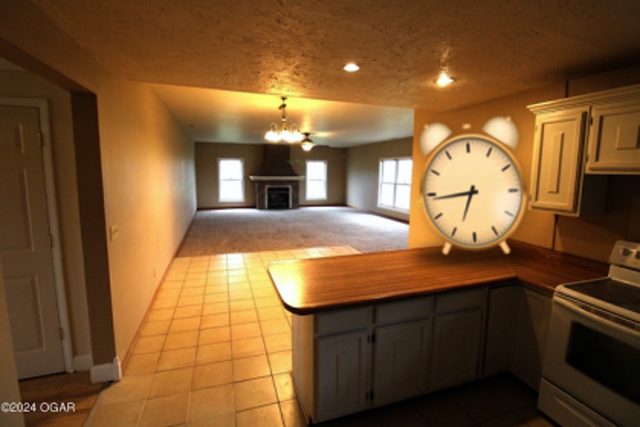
6:44
